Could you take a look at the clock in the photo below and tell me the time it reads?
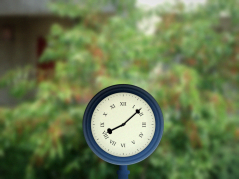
8:08
